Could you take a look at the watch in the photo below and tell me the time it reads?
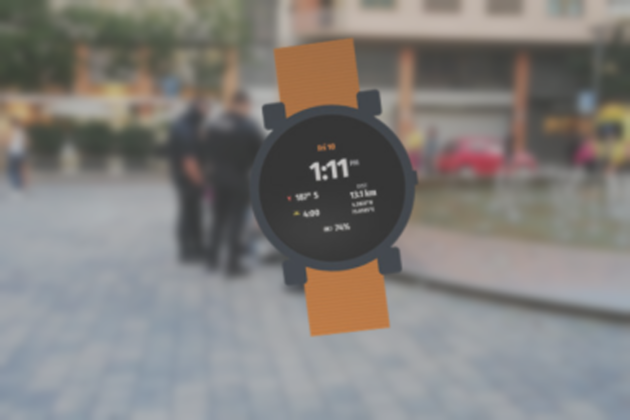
1:11
